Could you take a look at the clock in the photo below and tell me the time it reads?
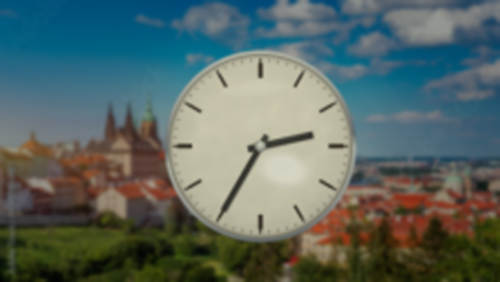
2:35
